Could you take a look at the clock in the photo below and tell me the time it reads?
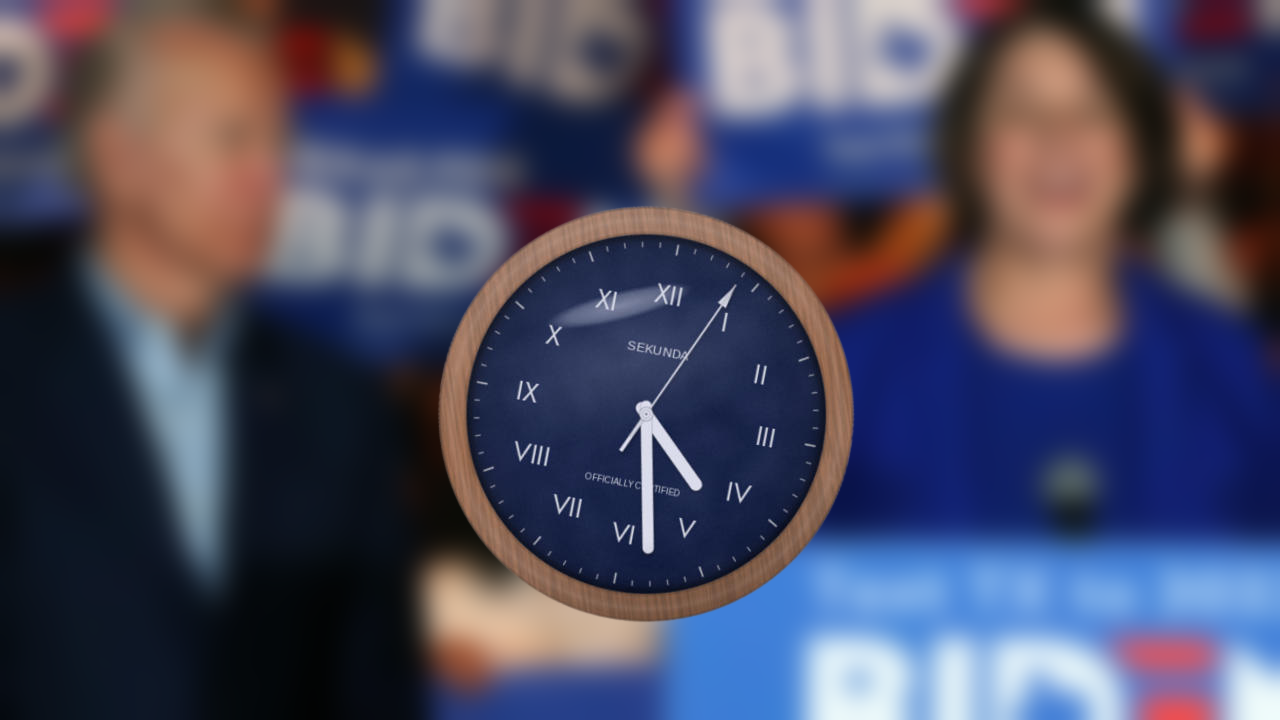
4:28:04
